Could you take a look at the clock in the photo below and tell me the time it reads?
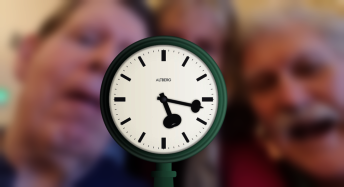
5:17
